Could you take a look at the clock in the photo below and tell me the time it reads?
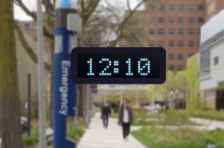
12:10
